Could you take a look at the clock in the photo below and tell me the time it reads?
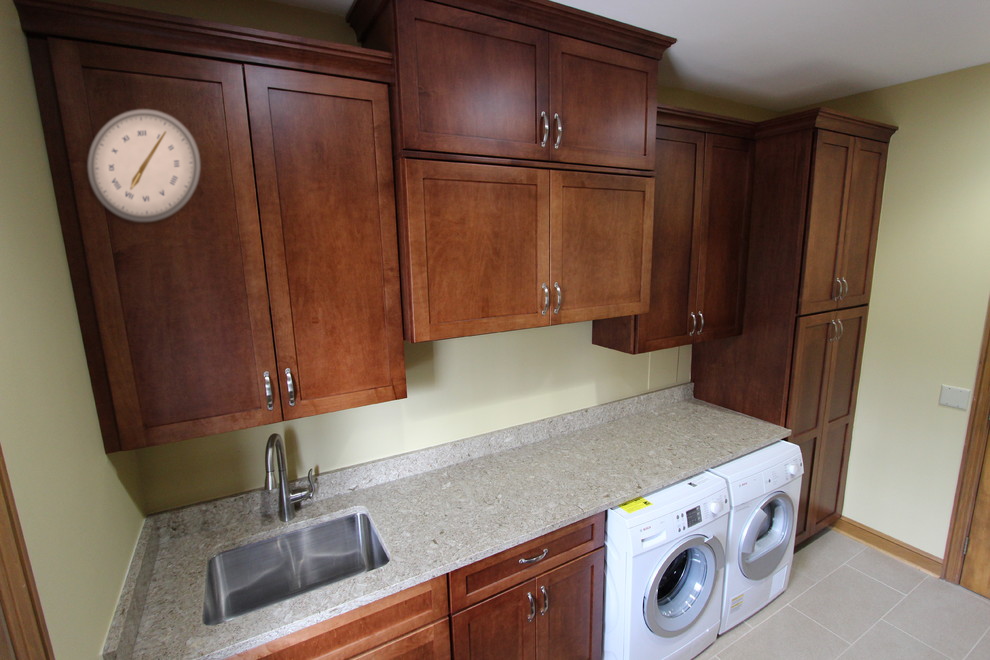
7:06
